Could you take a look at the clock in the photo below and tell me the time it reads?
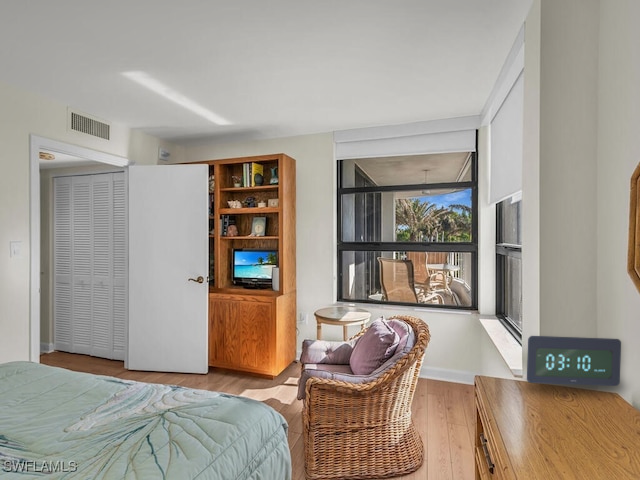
3:10
